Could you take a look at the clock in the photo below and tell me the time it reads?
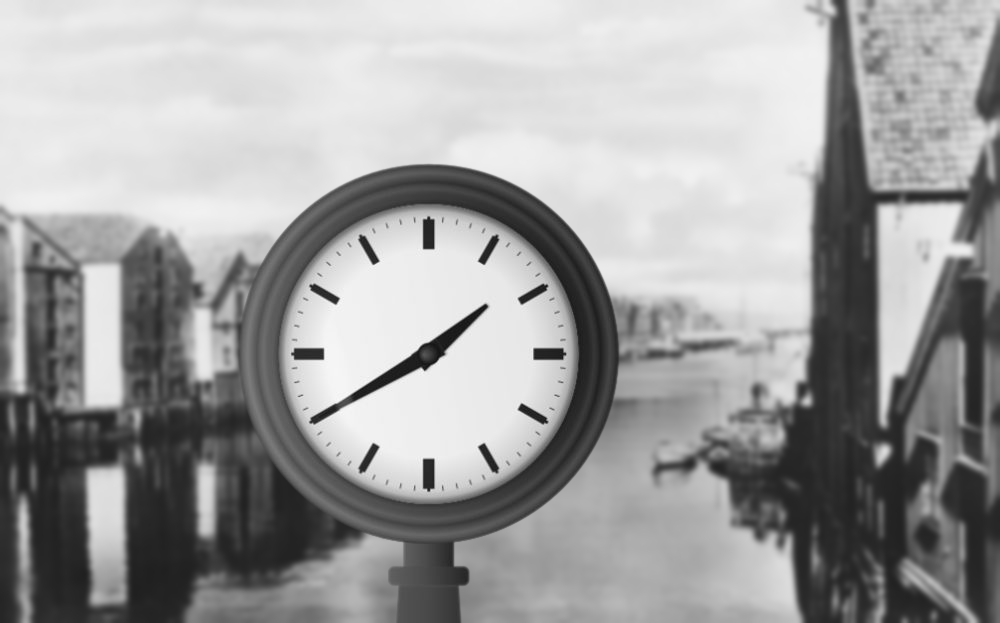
1:40
